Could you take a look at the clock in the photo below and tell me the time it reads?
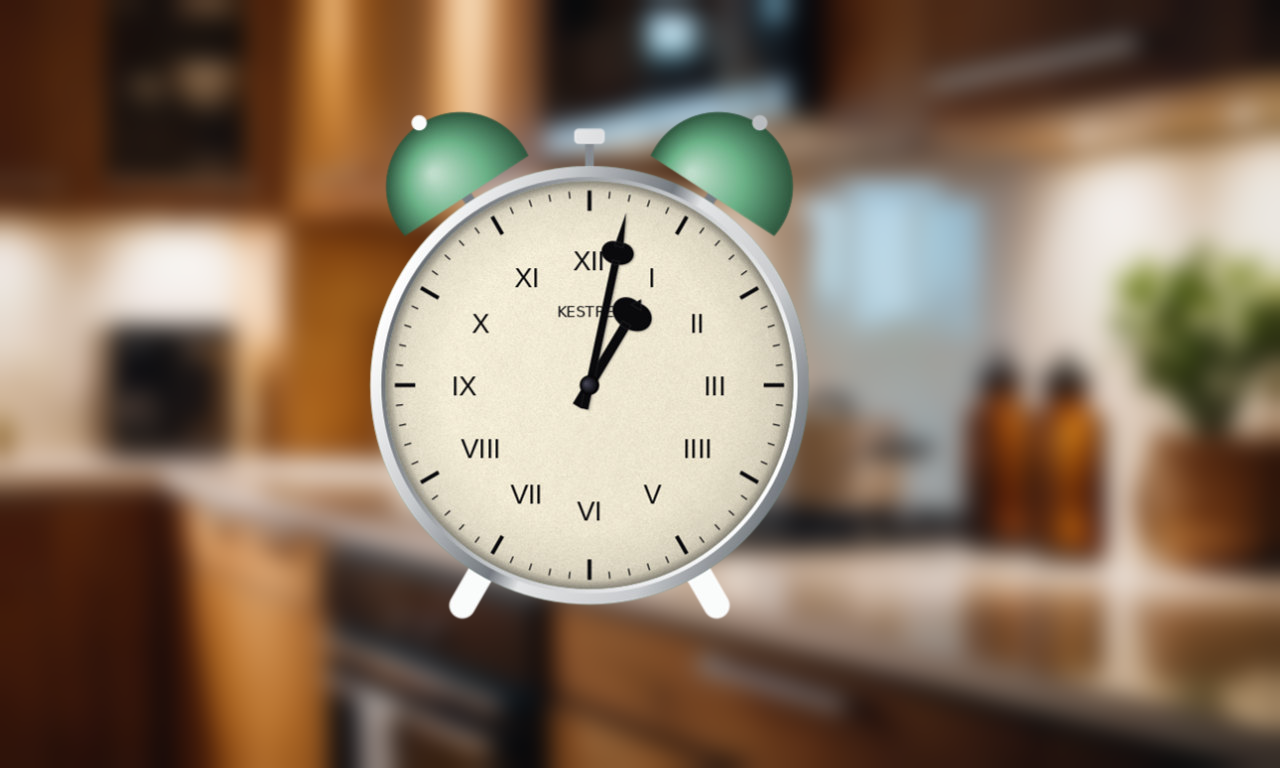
1:02
